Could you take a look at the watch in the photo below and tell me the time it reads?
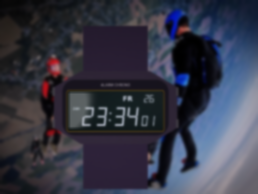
23:34
